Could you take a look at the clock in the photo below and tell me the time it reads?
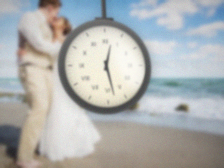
12:28
